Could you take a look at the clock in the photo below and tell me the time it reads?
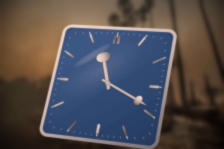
11:19
